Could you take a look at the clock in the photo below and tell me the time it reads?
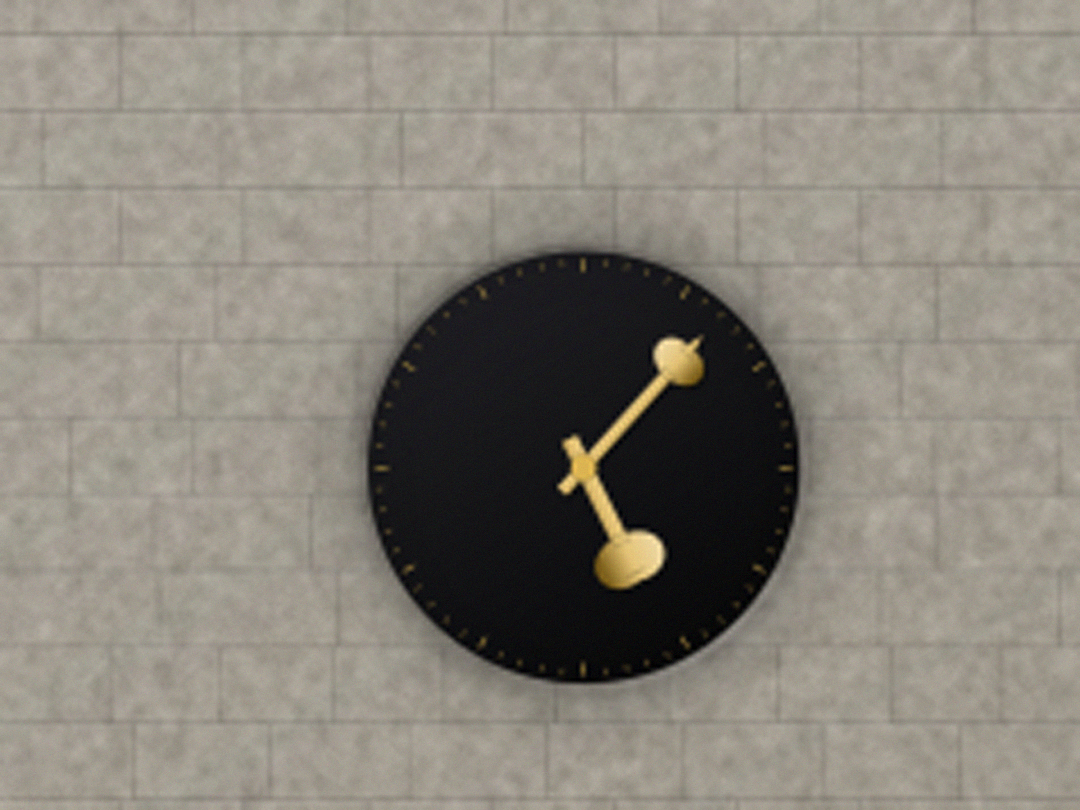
5:07
